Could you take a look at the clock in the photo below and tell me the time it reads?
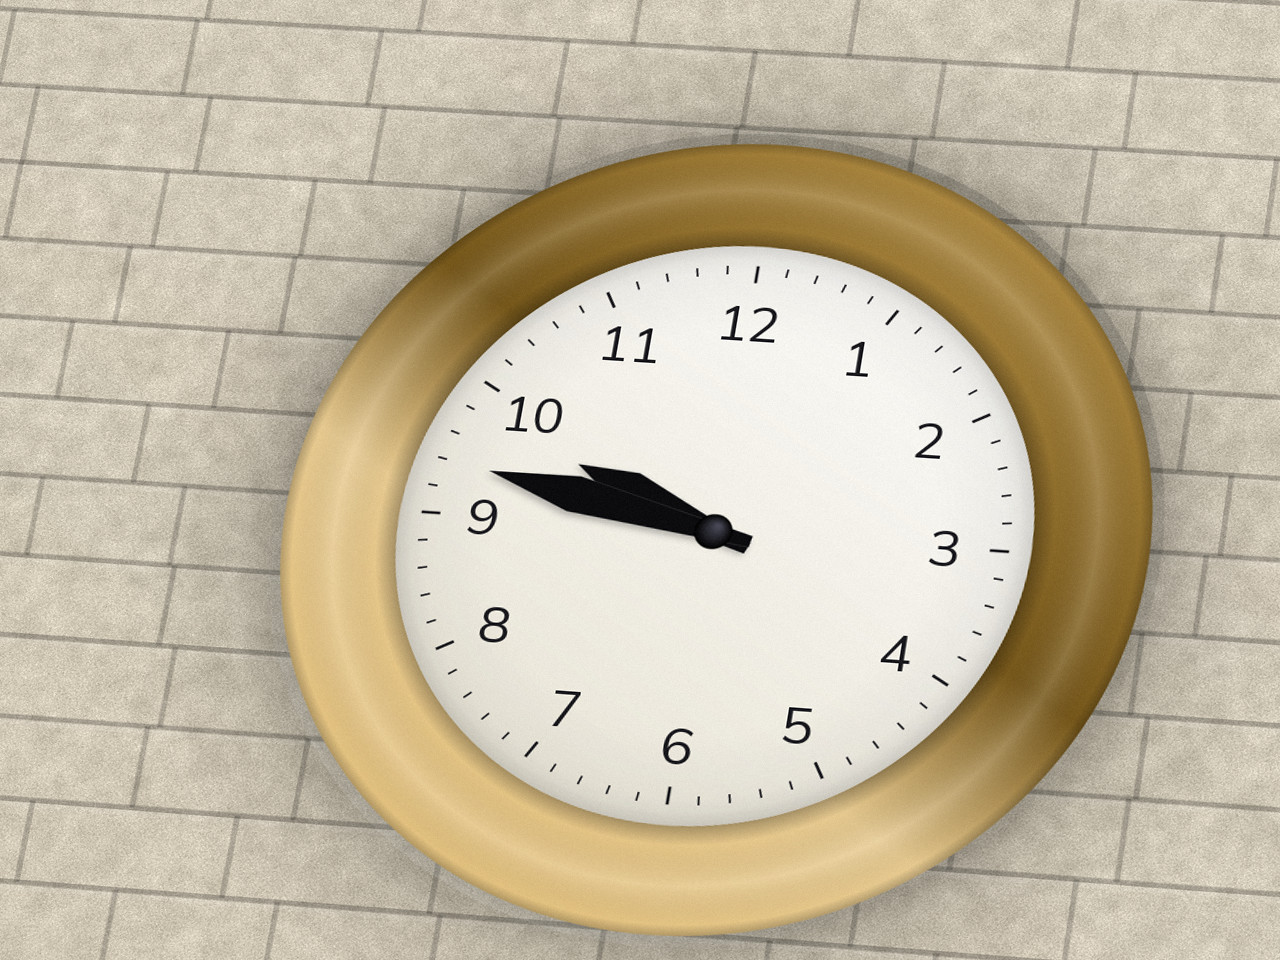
9:47
